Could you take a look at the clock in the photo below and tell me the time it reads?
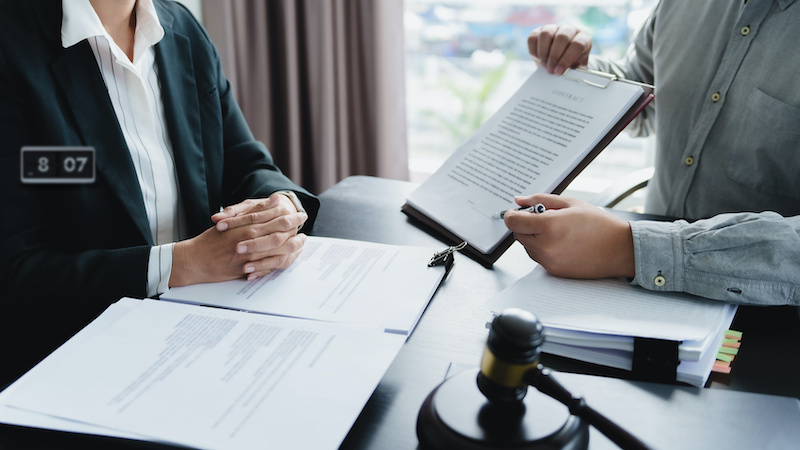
8:07
